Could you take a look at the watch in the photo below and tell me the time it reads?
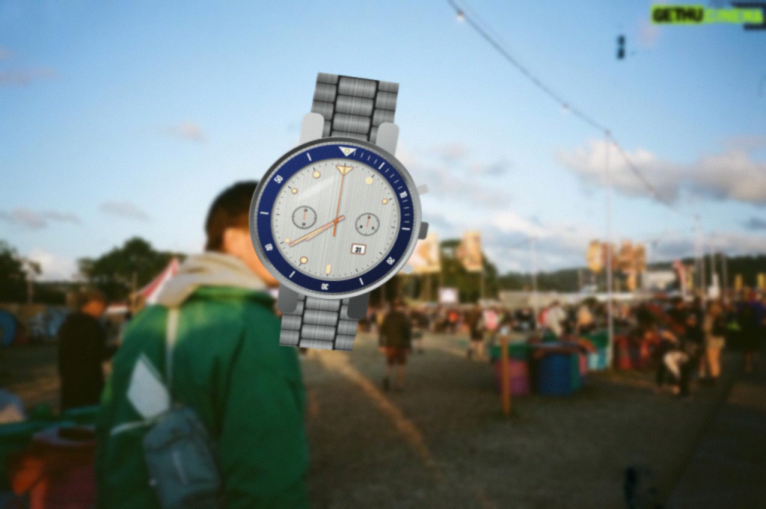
7:39
